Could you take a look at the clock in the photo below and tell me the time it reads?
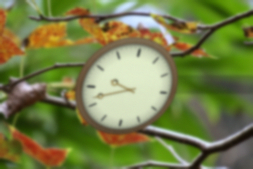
9:42
